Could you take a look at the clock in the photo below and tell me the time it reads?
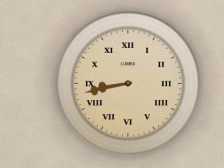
8:43
